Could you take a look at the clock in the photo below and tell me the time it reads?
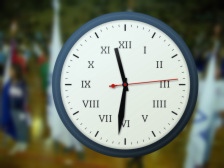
11:31:14
